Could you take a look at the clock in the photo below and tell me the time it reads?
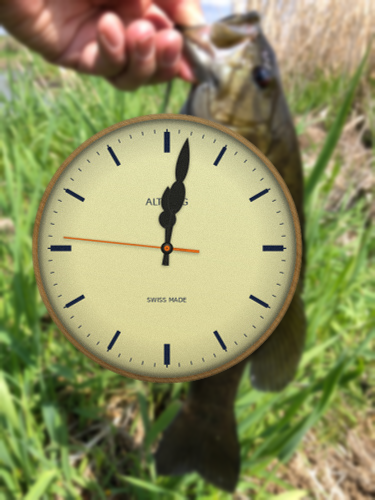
12:01:46
